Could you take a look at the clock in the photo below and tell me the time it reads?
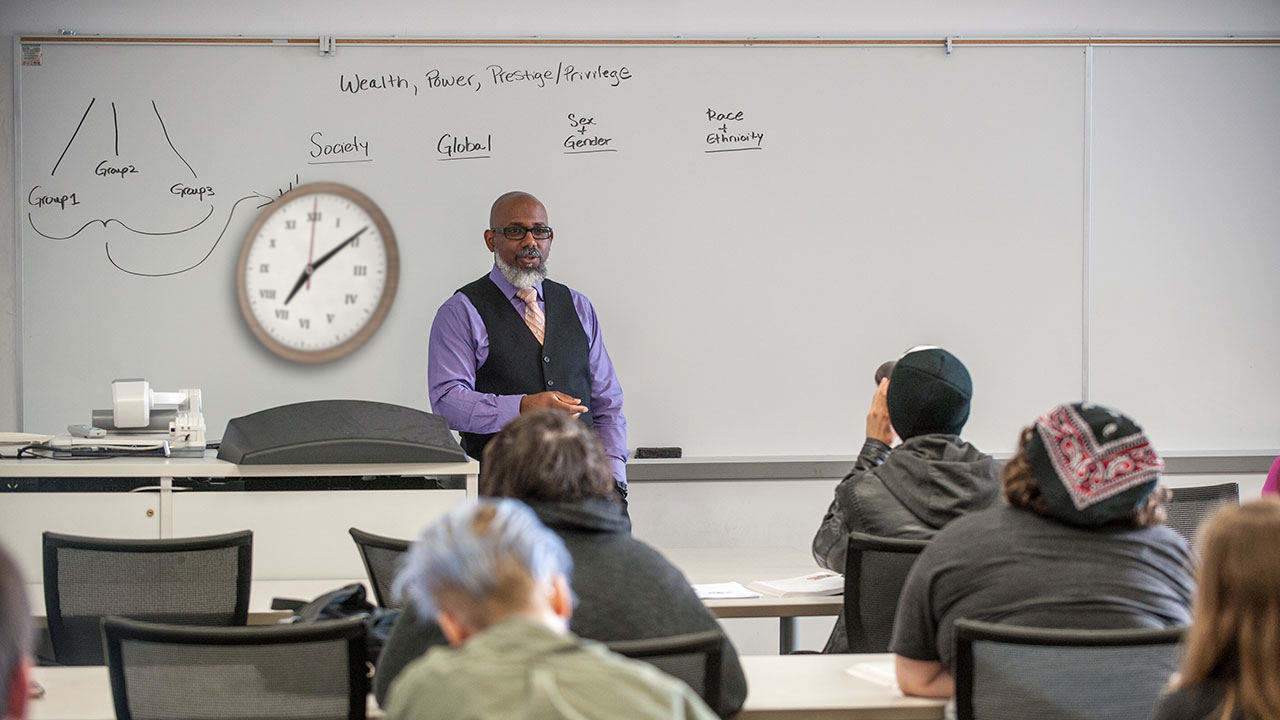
7:09:00
